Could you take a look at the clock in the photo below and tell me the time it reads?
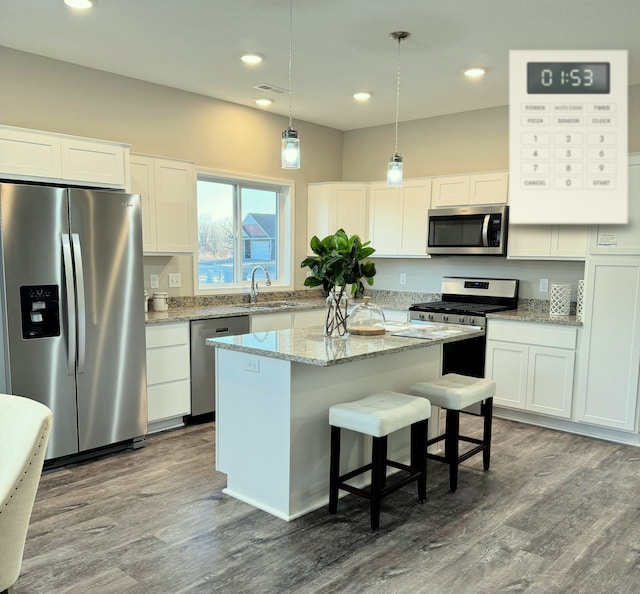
1:53
